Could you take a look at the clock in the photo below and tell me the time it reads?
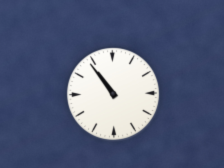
10:54
